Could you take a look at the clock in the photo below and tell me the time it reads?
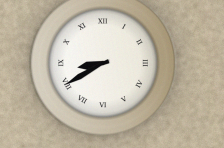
8:40
